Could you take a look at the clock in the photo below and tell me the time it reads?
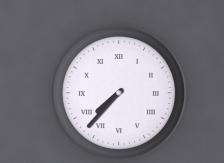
7:37
